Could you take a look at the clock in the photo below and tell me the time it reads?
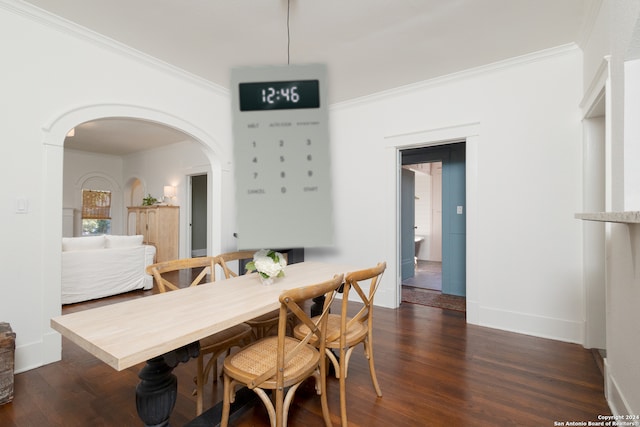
12:46
